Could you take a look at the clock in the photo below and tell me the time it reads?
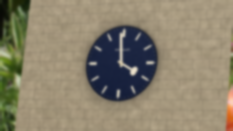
3:59
